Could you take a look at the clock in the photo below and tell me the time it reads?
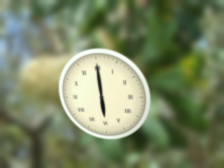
6:00
